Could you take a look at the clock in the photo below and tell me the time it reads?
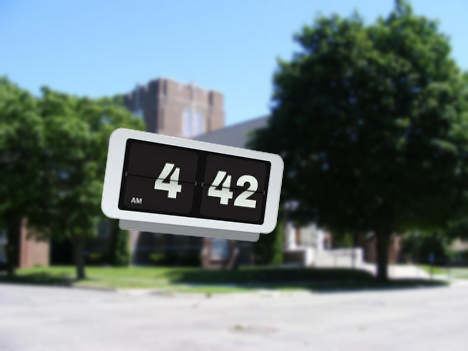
4:42
